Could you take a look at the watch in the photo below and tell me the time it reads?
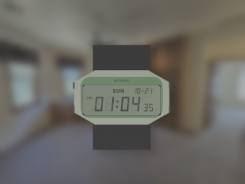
1:04:35
